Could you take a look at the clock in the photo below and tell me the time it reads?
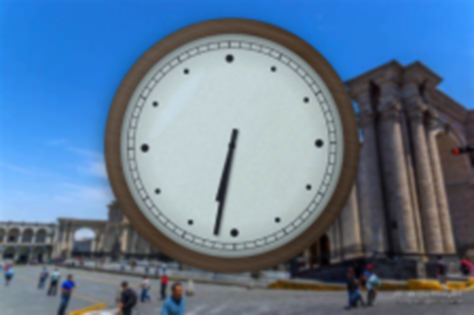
6:32
